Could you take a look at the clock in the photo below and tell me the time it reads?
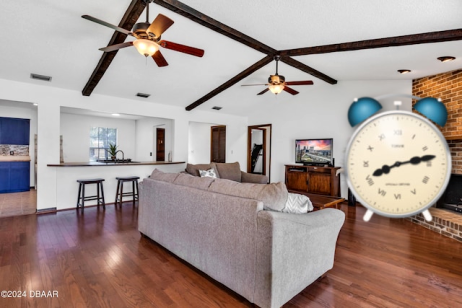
8:13
